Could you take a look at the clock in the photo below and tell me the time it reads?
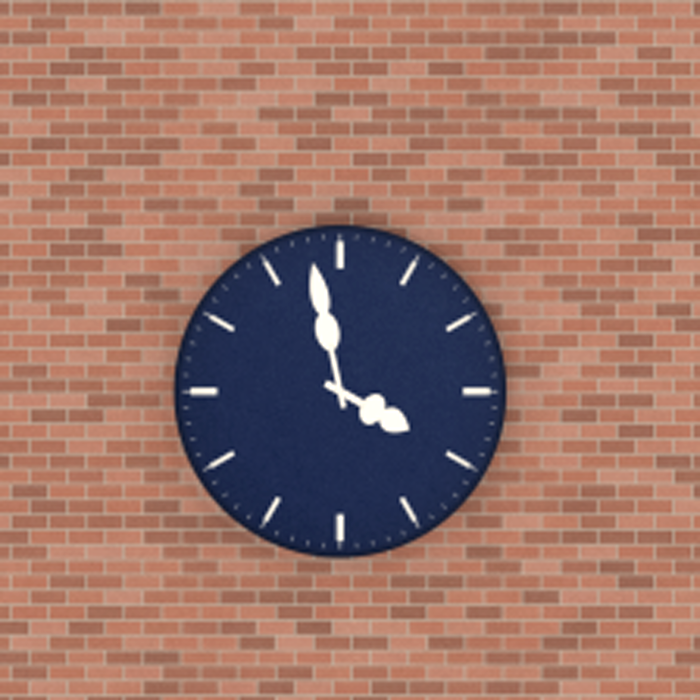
3:58
